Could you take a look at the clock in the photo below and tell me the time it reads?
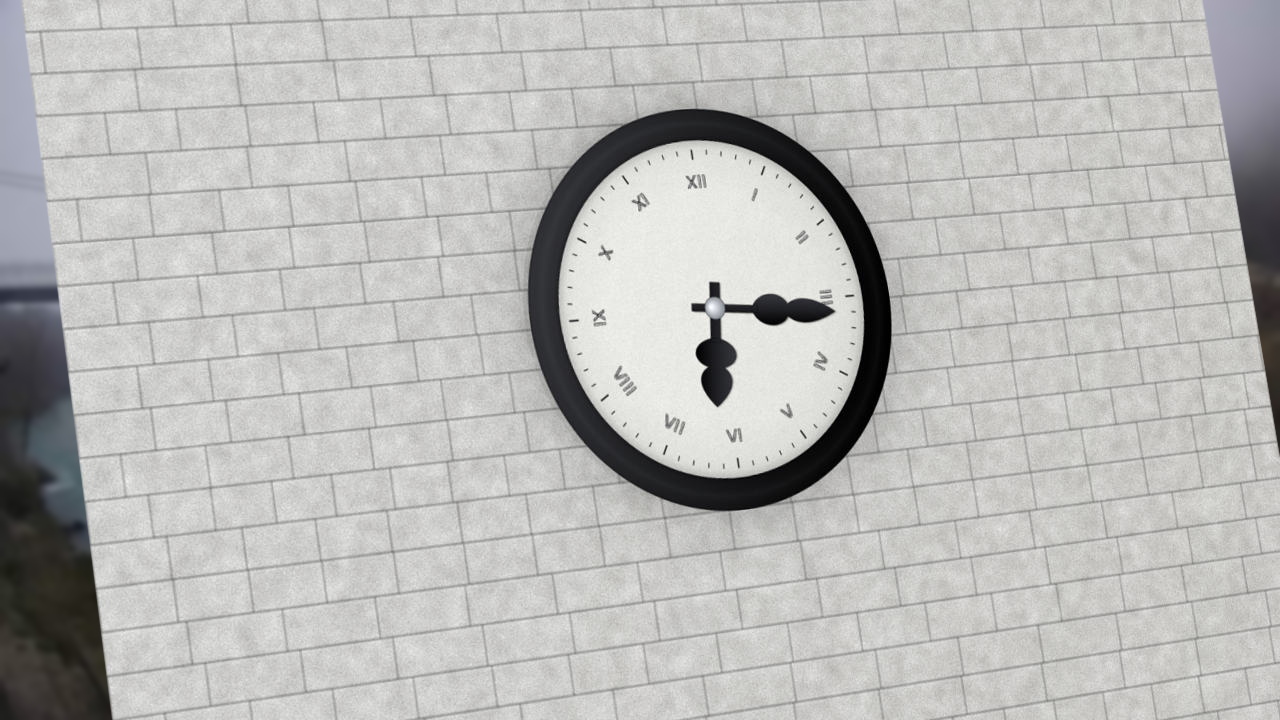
6:16
